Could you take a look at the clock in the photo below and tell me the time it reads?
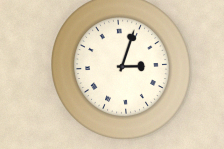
3:04
